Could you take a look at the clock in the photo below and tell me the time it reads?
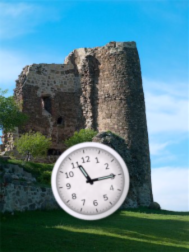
11:15
